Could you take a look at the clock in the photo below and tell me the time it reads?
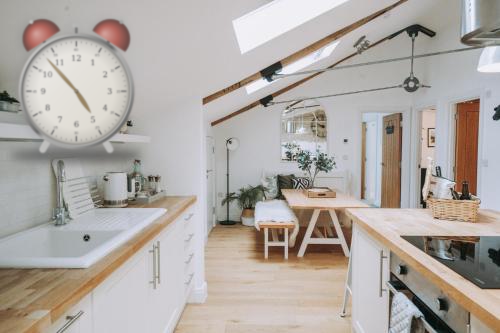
4:53
